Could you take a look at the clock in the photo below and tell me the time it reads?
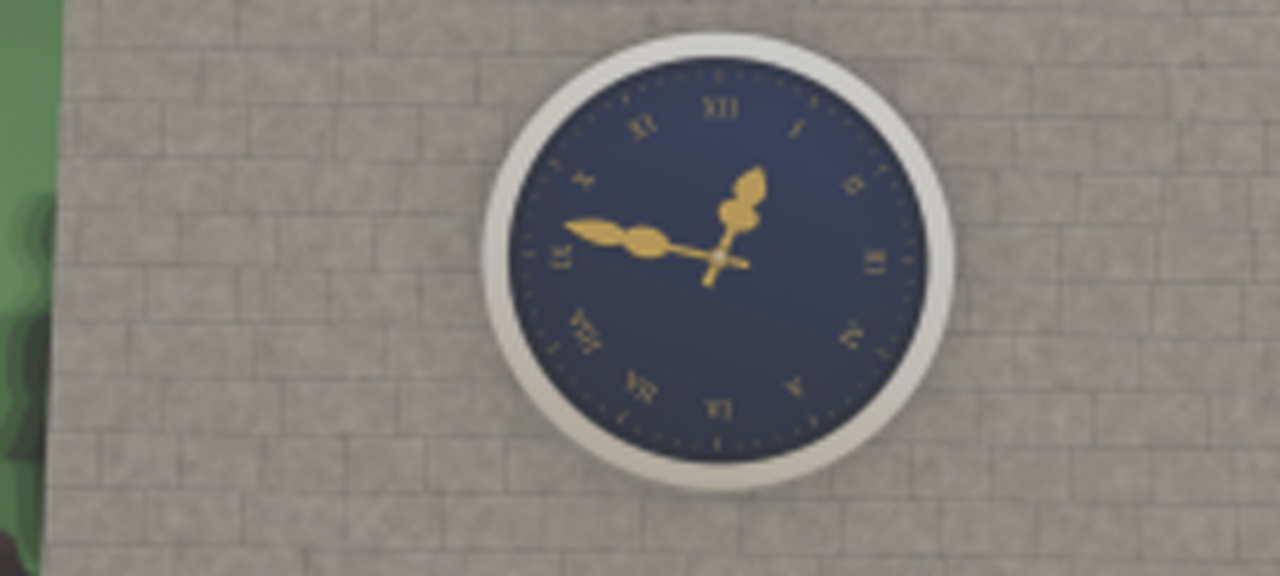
12:47
